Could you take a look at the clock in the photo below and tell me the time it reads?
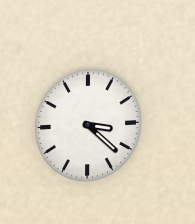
3:22
